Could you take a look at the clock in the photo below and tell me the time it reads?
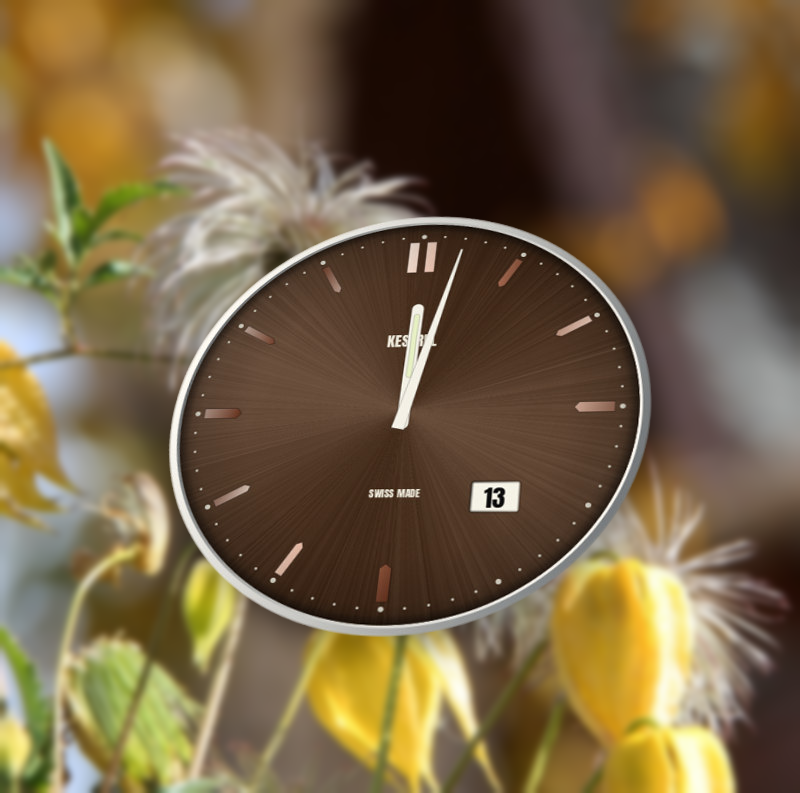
12:02
